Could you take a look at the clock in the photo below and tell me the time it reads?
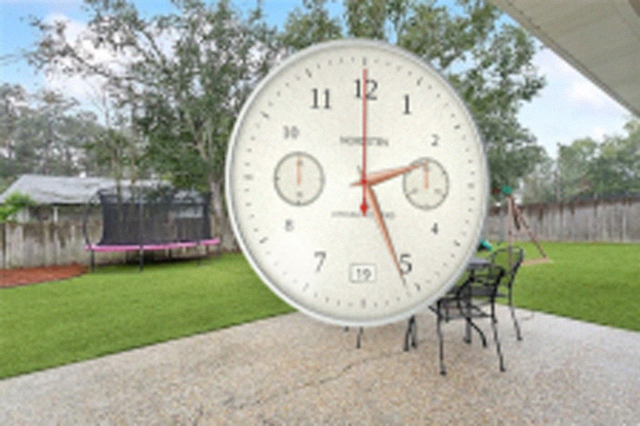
2:26
